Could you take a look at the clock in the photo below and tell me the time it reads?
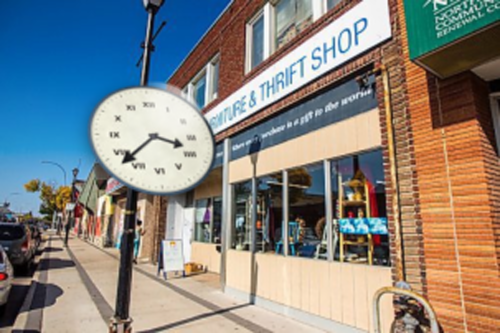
3:38
